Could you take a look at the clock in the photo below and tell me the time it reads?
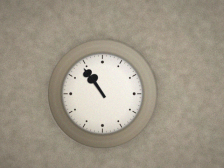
10:54
